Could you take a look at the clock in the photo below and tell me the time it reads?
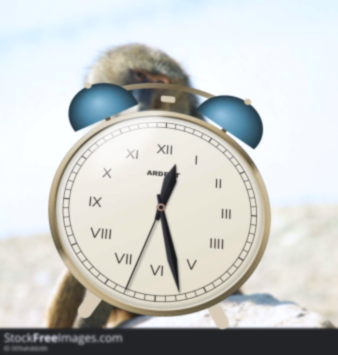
12:27:33
